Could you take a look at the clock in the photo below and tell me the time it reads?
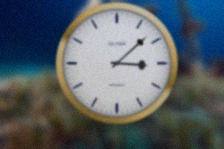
3:08
